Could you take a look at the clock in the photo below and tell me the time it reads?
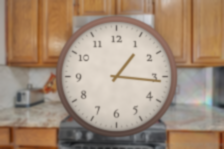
1:16
